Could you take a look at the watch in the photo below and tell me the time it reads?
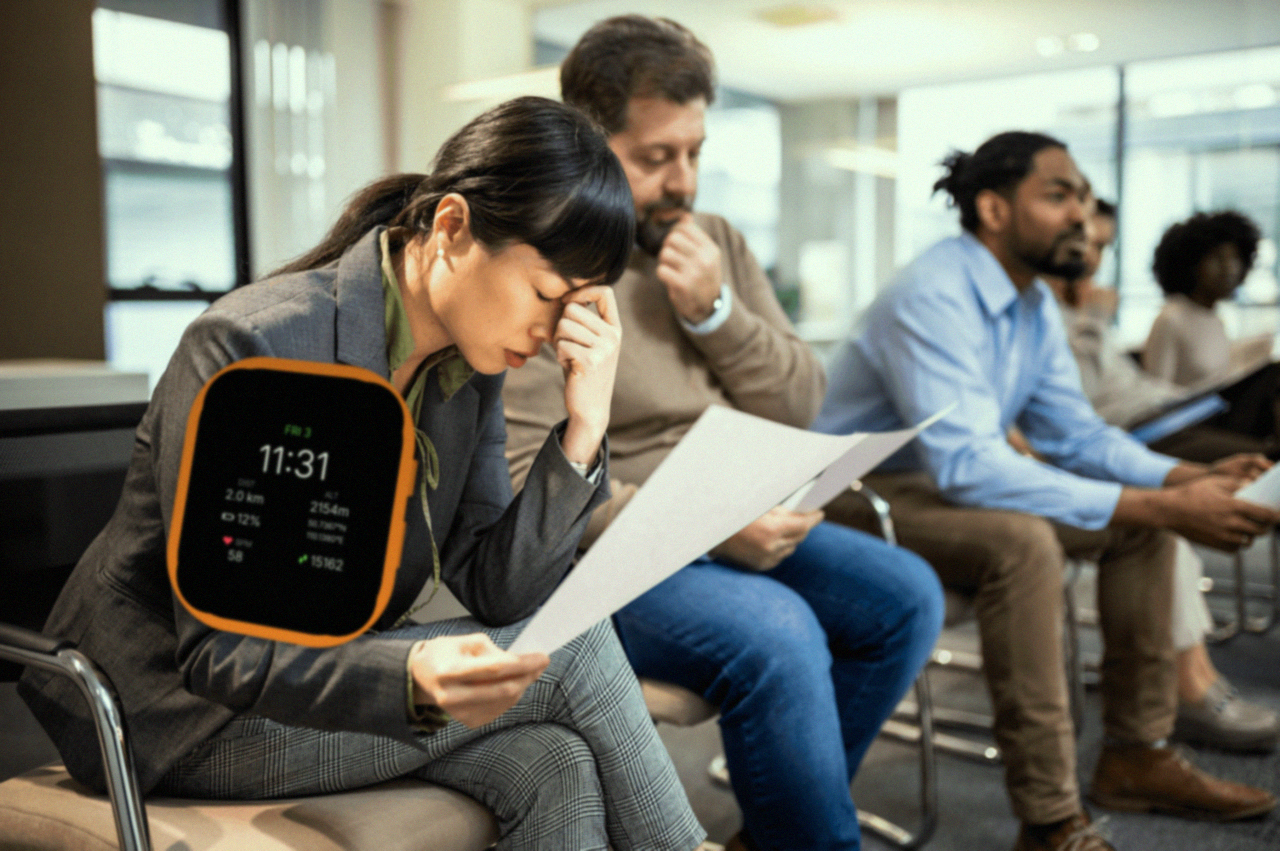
11:31
